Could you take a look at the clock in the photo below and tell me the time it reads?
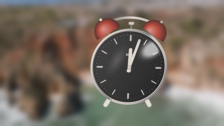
12:03
